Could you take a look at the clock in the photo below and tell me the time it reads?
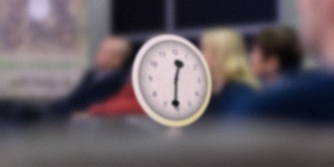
12:31
